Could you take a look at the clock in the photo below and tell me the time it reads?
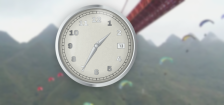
1:35
